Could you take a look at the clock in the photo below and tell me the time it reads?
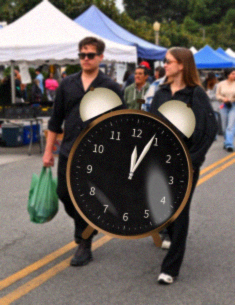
12:04
